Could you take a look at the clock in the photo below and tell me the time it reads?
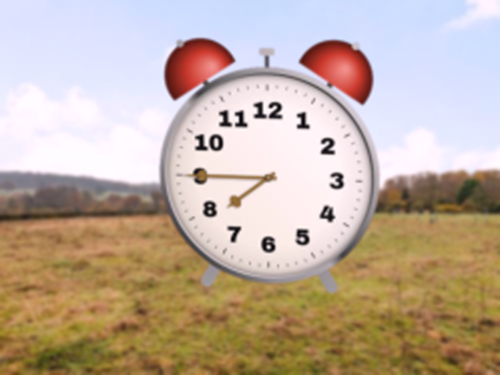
7:45
